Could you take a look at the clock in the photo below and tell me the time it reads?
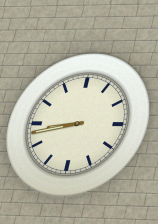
8:43
